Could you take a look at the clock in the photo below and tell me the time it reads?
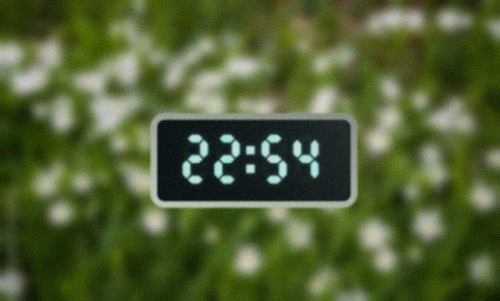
22:54
